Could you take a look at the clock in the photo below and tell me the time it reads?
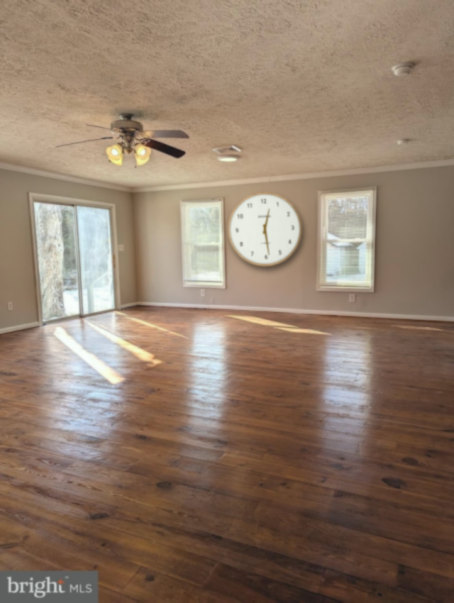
12:29
